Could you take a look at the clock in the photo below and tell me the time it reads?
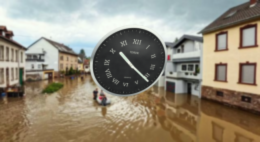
10:21
